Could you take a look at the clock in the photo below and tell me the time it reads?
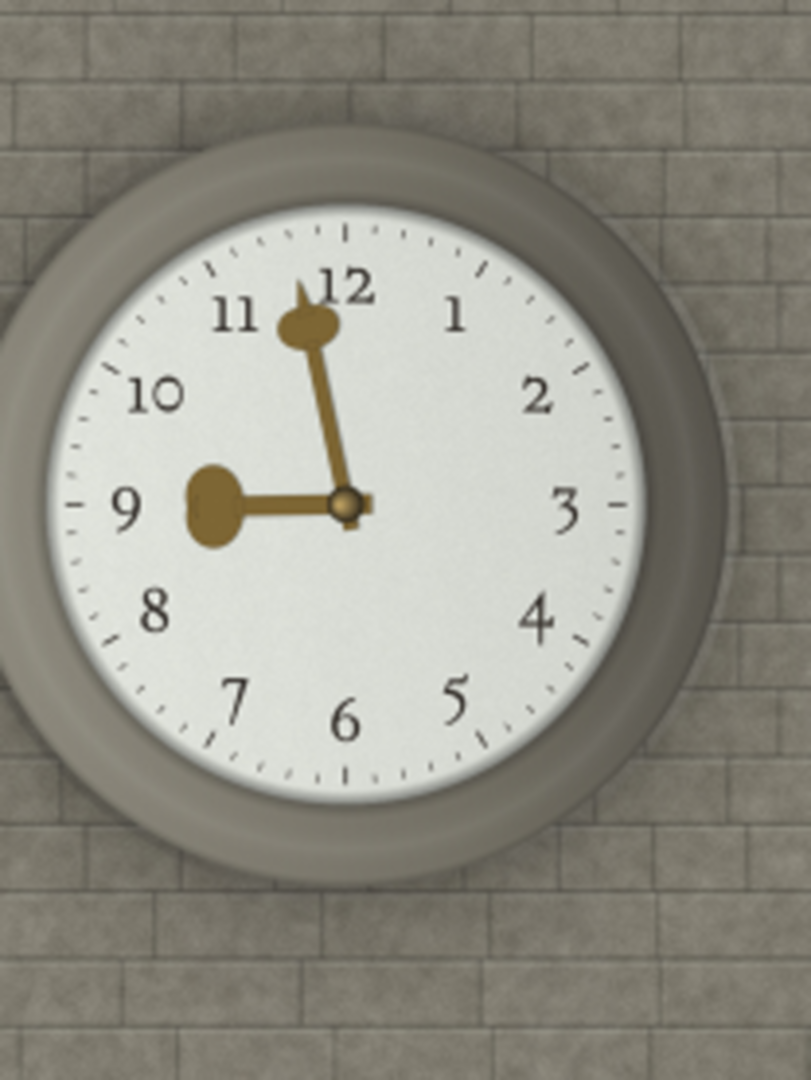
8:58
